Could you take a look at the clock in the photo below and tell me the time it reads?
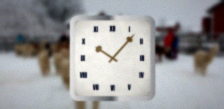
10:07
